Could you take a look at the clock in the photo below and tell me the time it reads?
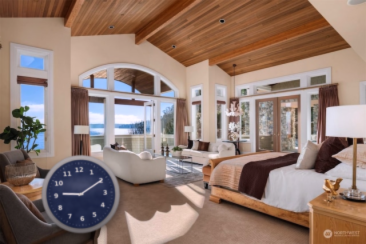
9:10
